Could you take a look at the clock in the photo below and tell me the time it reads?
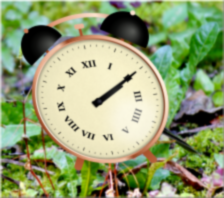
2:10
